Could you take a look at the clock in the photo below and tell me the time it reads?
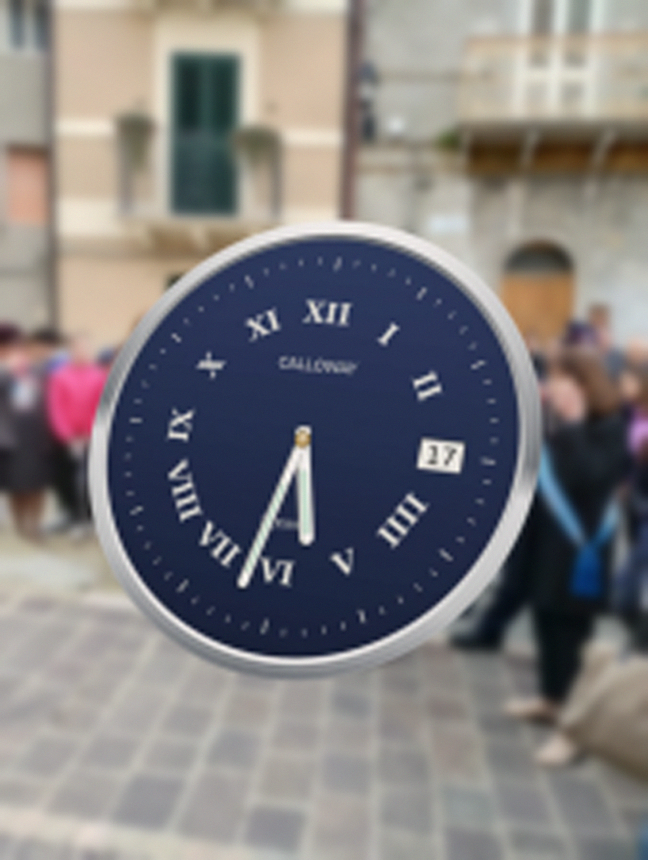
5:32
